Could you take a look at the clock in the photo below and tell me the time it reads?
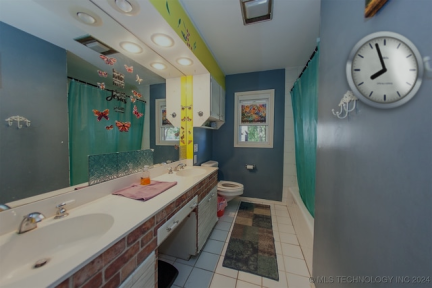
7:57
